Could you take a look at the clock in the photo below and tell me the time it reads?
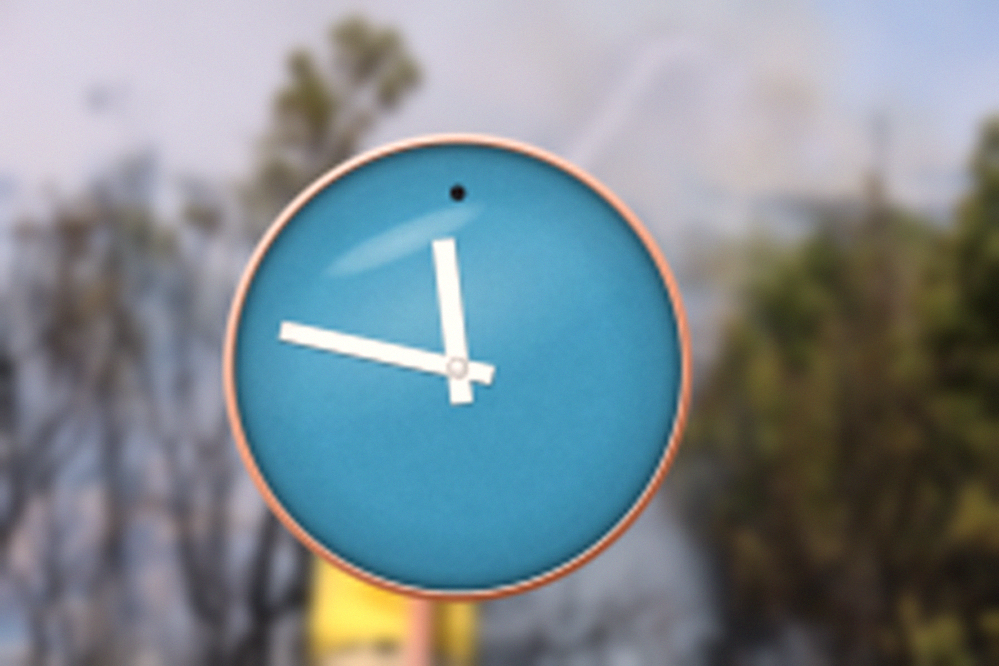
11:47
